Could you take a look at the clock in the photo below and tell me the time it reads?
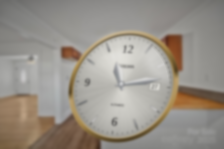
11:13
